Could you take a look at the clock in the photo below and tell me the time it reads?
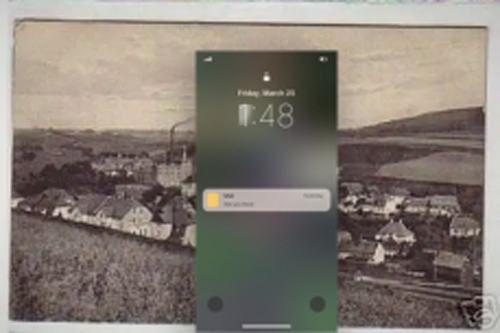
1:48
